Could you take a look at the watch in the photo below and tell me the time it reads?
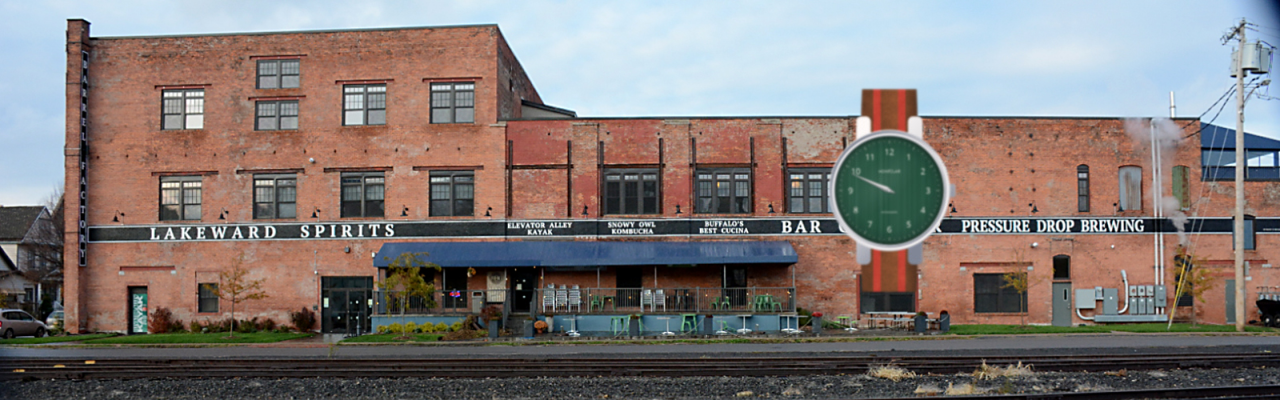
9:49
